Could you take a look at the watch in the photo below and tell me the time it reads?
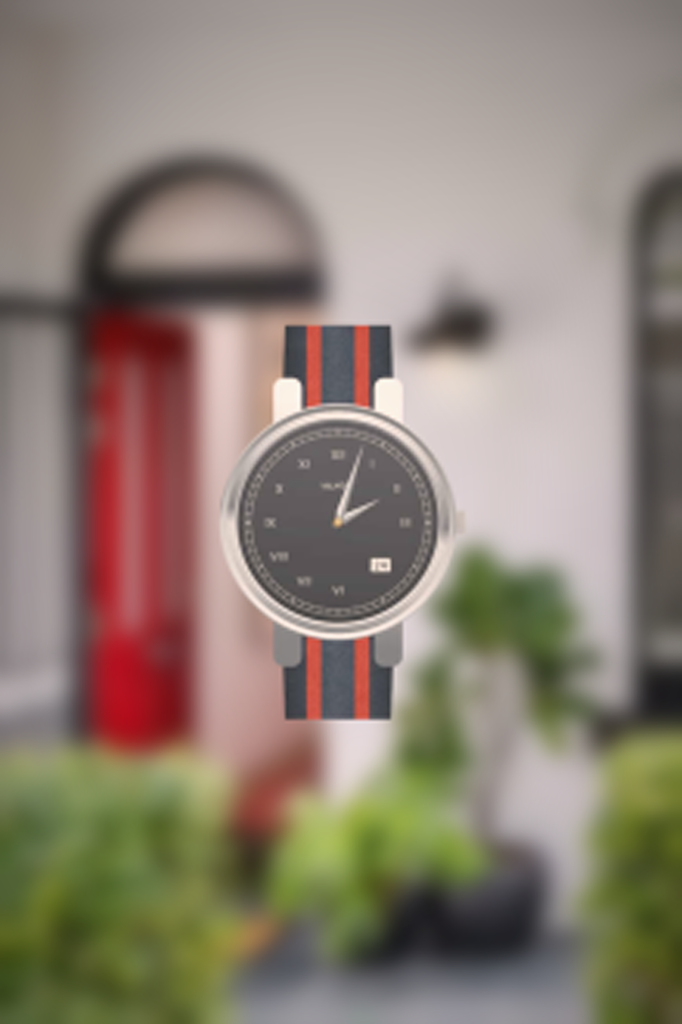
2:03
